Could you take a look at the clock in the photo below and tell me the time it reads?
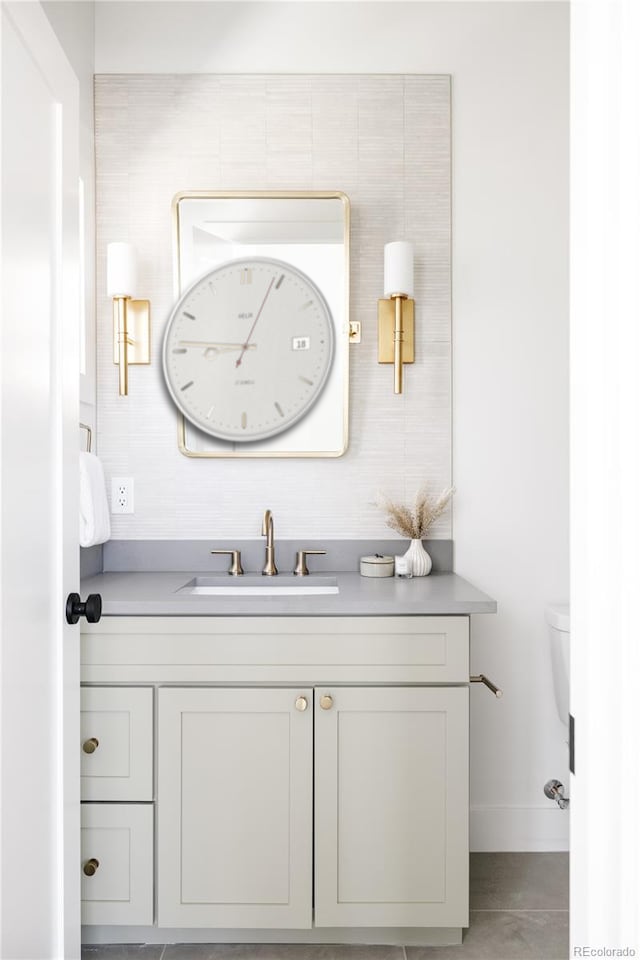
8:46:04
